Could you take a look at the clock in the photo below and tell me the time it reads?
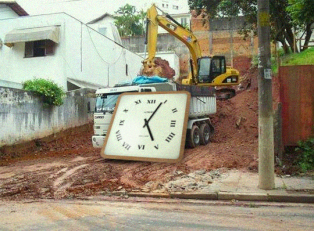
5:04
